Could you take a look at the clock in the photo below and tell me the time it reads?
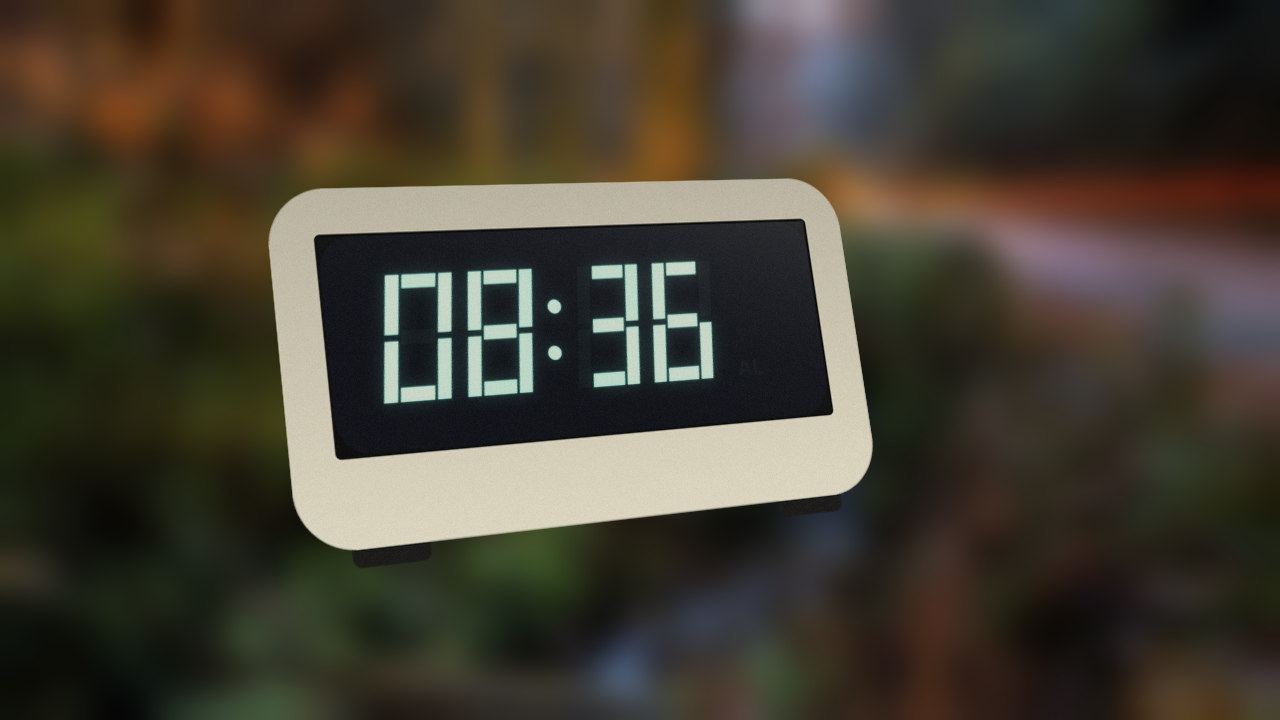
8:36
